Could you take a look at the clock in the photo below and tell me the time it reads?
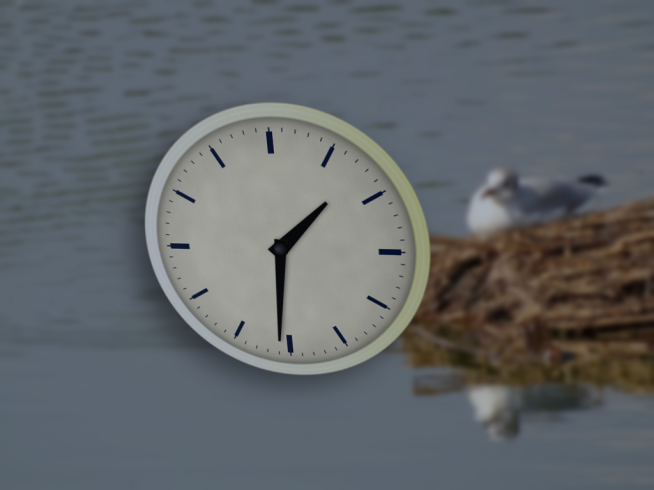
1:31
